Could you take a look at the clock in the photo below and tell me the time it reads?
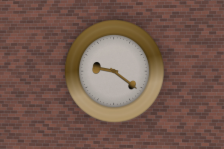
9:21
